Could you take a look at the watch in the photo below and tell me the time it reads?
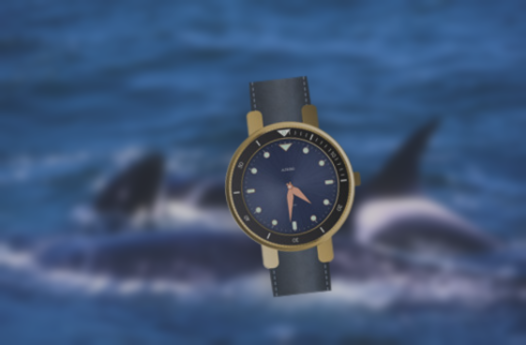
4:31
